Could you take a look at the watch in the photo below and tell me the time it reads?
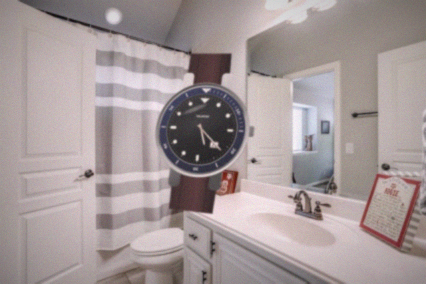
5:22
